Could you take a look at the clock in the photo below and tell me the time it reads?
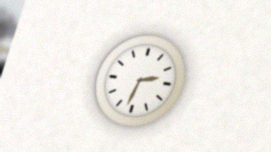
2:32
